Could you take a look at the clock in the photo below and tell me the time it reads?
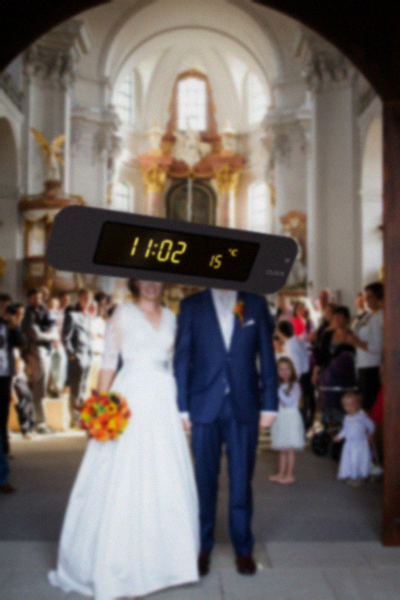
11:02
